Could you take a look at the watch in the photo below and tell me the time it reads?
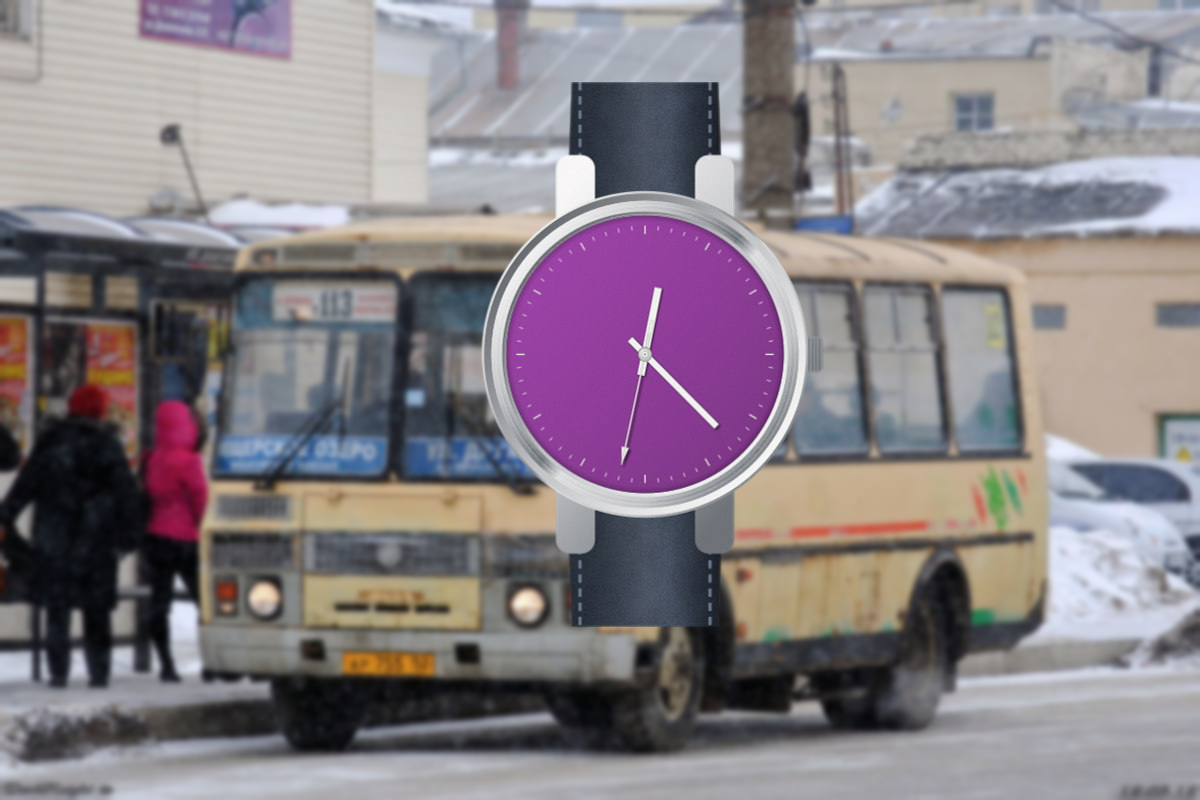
12:22:32
